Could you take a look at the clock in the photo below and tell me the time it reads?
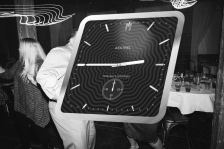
2:45
